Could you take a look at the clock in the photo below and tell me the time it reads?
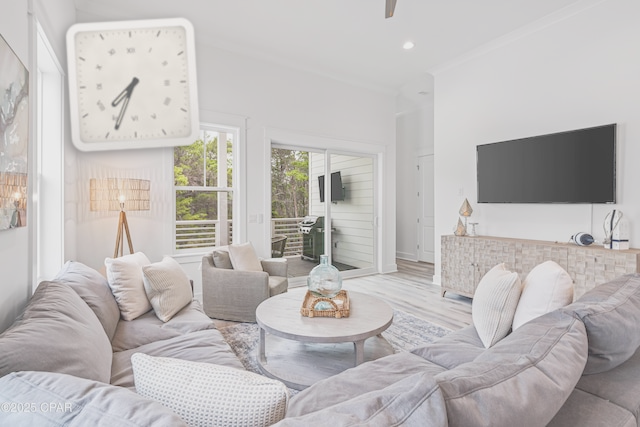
7:34
